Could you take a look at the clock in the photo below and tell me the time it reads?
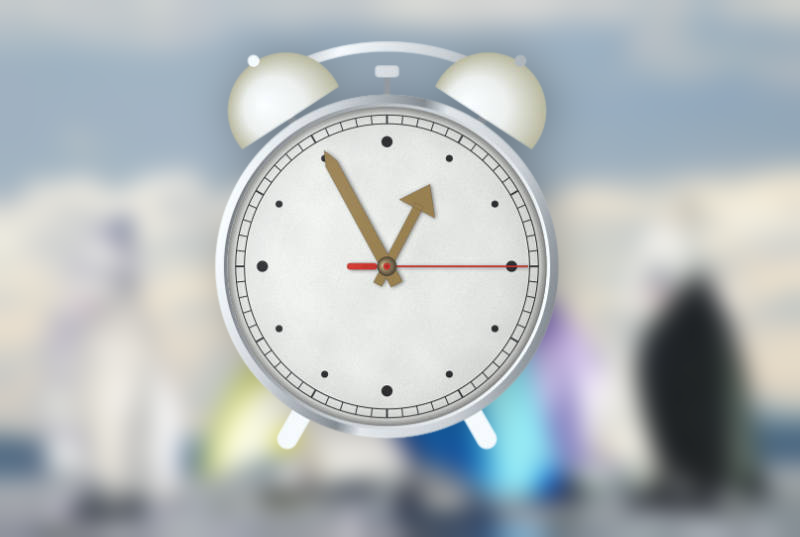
12:55:15
